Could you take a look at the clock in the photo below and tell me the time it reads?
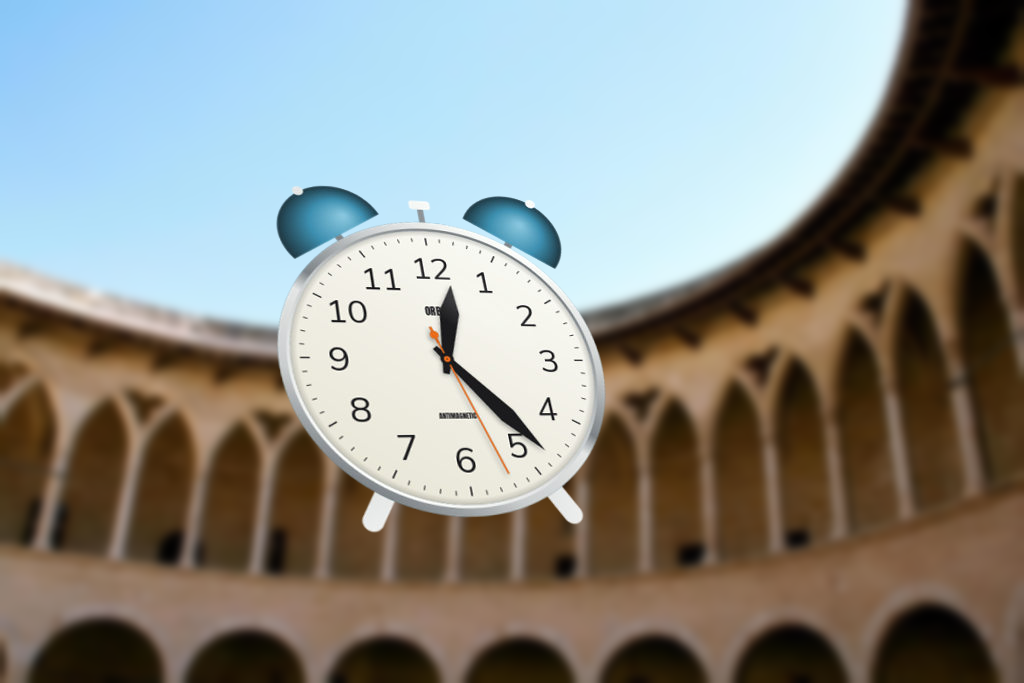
12:23:27
